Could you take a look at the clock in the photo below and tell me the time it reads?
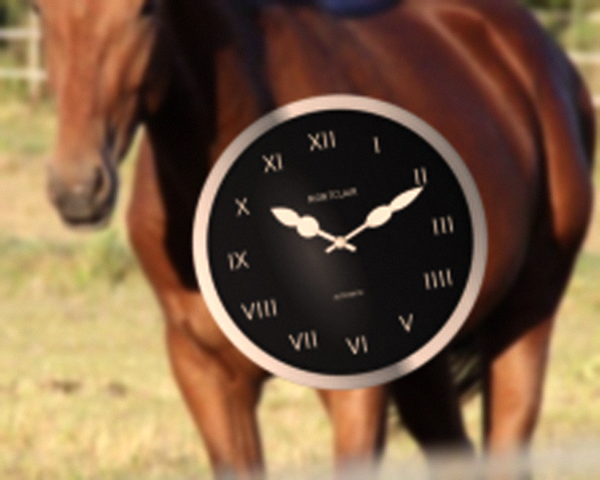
10:11
